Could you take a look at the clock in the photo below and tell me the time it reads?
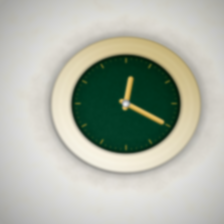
12:20
